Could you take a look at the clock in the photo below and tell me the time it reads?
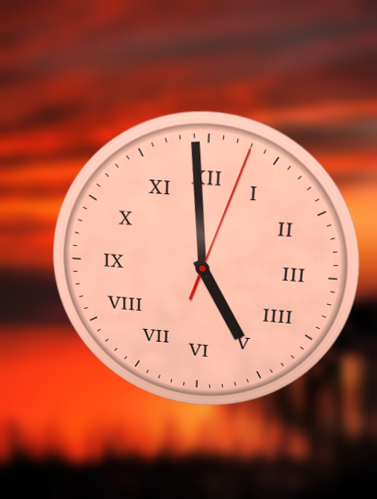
4:59:03
